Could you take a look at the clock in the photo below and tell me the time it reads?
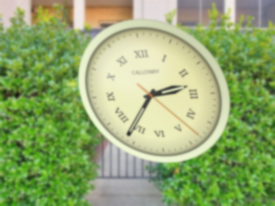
2:36:23
